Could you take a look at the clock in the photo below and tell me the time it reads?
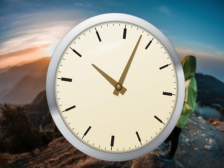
10:03
